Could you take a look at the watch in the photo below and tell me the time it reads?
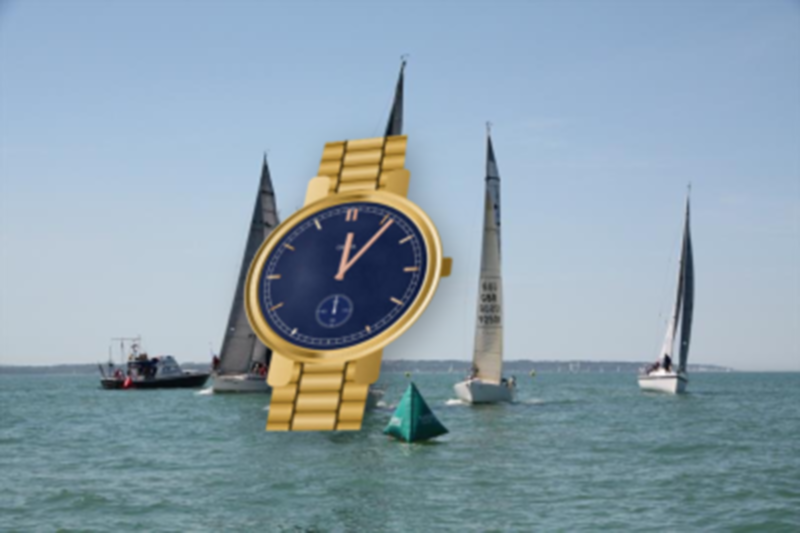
12:06
